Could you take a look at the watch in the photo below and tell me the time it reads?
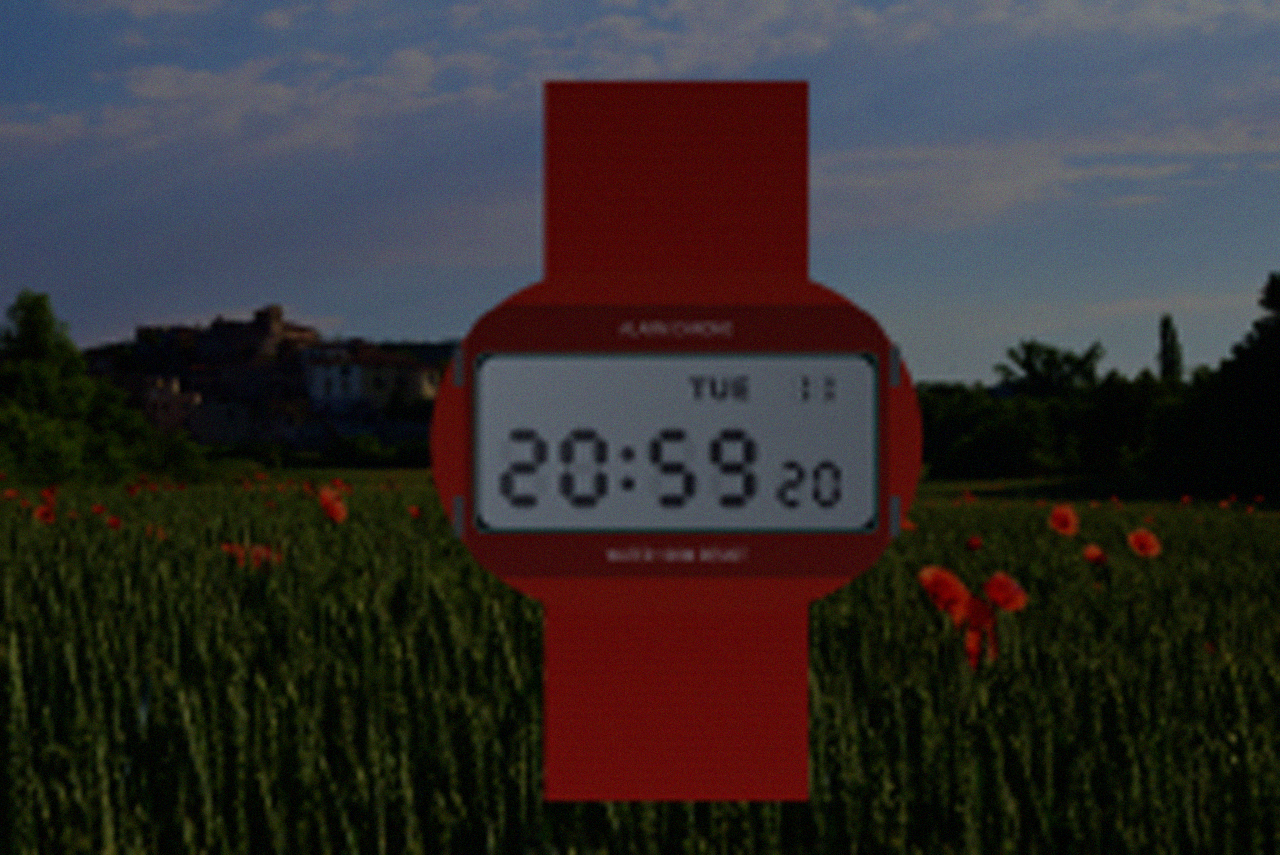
20:59:20
